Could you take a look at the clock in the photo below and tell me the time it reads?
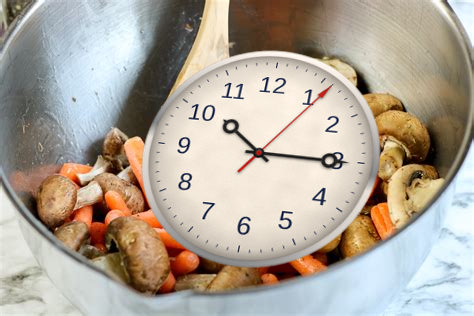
10:15:06
